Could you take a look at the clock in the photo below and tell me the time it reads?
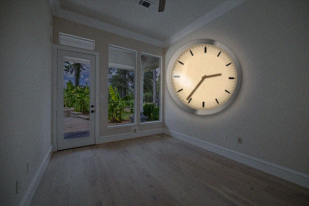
2:36
